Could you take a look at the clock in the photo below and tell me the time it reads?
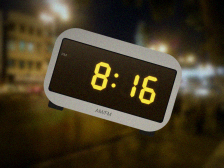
8:16
